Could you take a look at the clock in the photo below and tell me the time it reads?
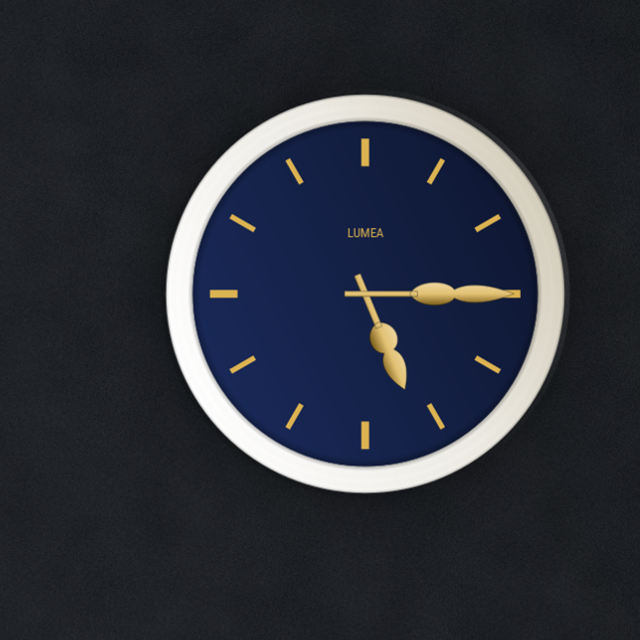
5:15
